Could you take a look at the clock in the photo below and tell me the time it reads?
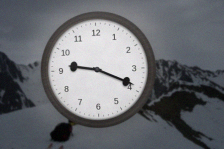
9:19
